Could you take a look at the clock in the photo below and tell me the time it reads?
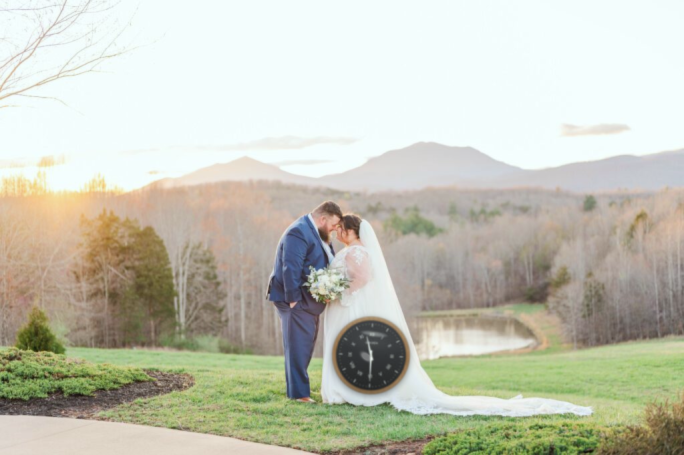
11:30
